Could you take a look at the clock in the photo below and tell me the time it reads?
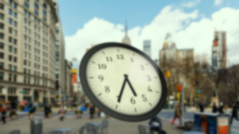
5:35
